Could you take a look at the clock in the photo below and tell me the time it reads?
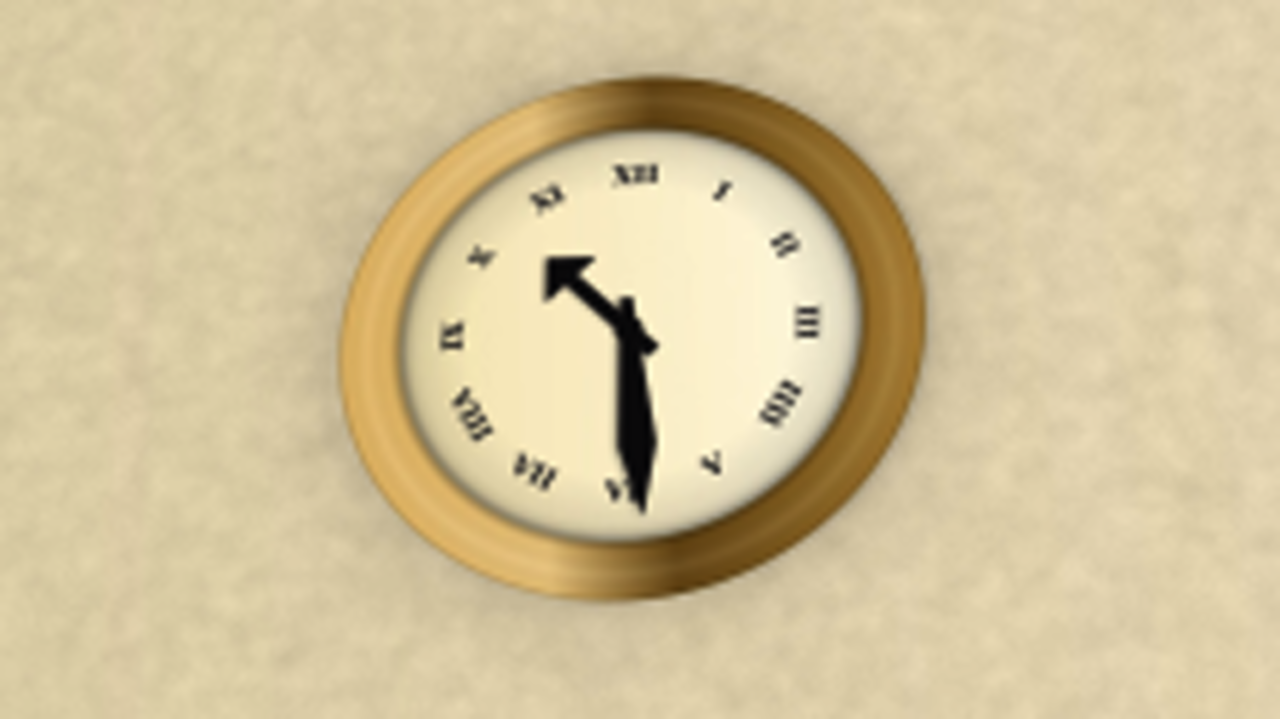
10:29
